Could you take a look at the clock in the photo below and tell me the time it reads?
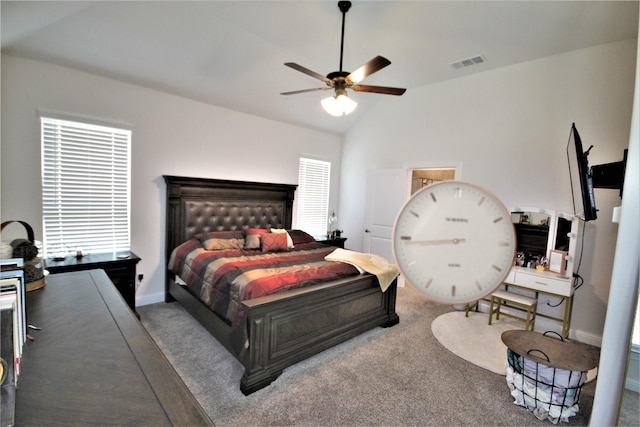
8:44
